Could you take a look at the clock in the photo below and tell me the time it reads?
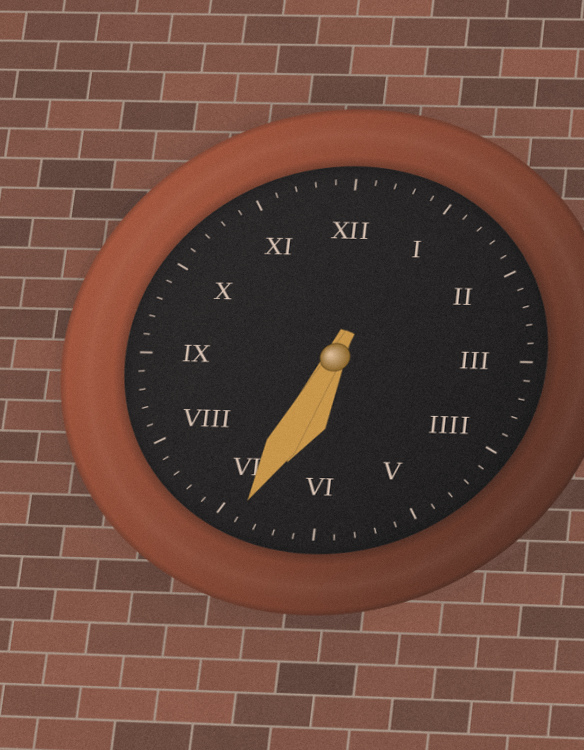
6:34
